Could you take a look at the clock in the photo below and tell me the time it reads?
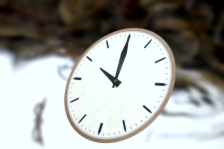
10:00
